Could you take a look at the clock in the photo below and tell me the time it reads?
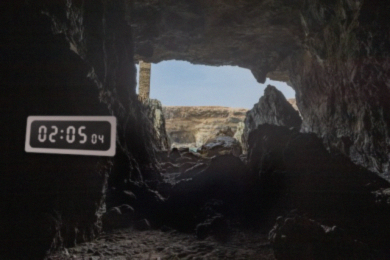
2:05:04
